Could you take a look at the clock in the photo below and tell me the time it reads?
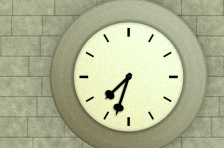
7:33
